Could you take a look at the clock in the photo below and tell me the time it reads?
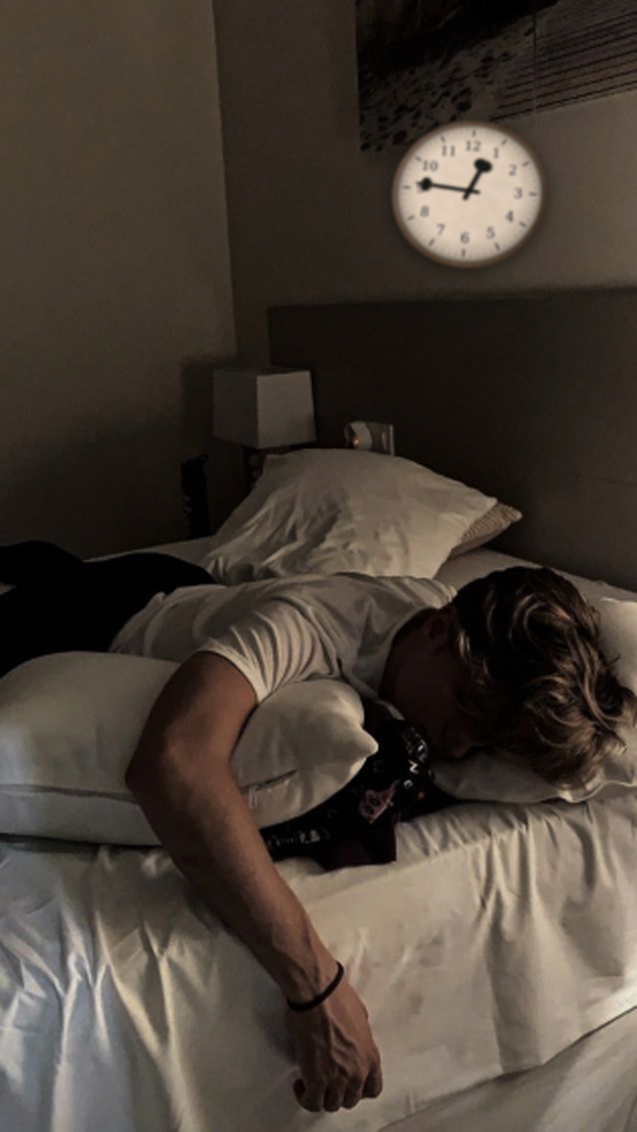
12:46
